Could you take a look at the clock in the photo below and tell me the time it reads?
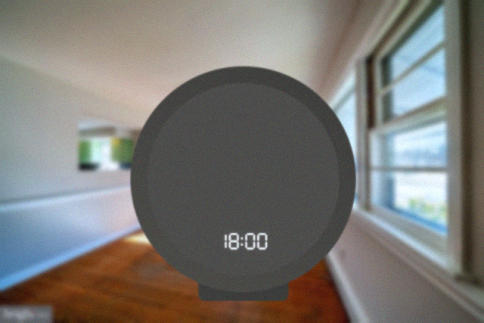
18:00
